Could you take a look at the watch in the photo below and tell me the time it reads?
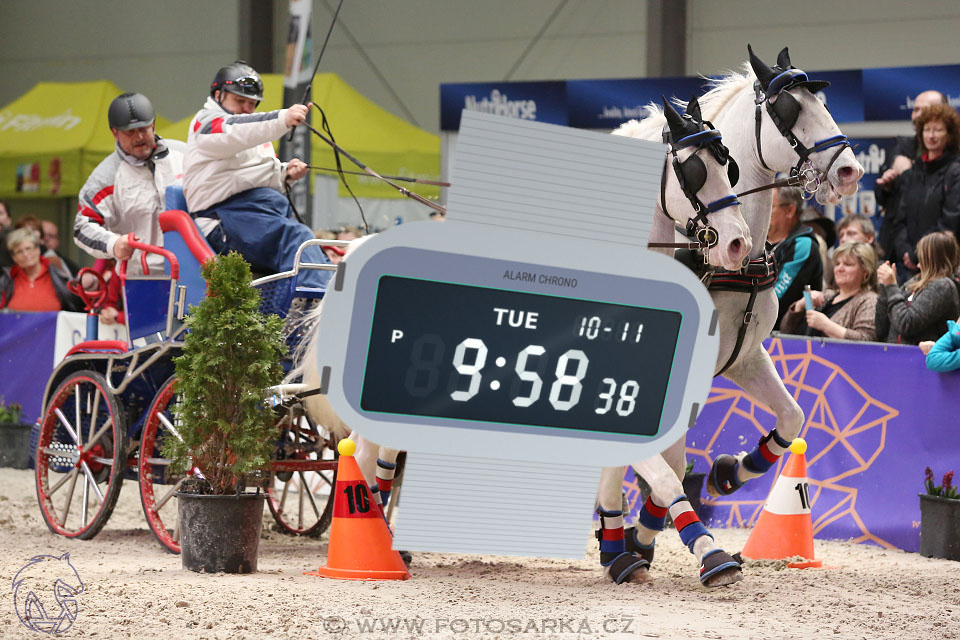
9:58:38
